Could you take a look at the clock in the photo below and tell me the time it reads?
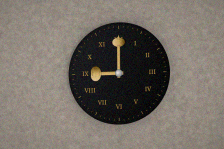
9:00
